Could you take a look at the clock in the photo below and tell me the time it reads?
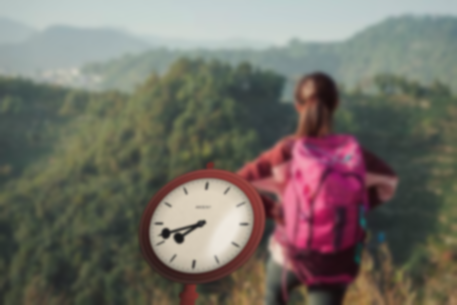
7:42
